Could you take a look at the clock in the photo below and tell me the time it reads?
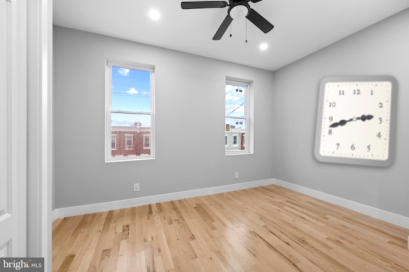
2:42
